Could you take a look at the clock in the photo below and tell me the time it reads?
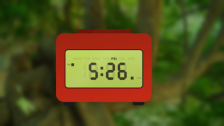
5:26
